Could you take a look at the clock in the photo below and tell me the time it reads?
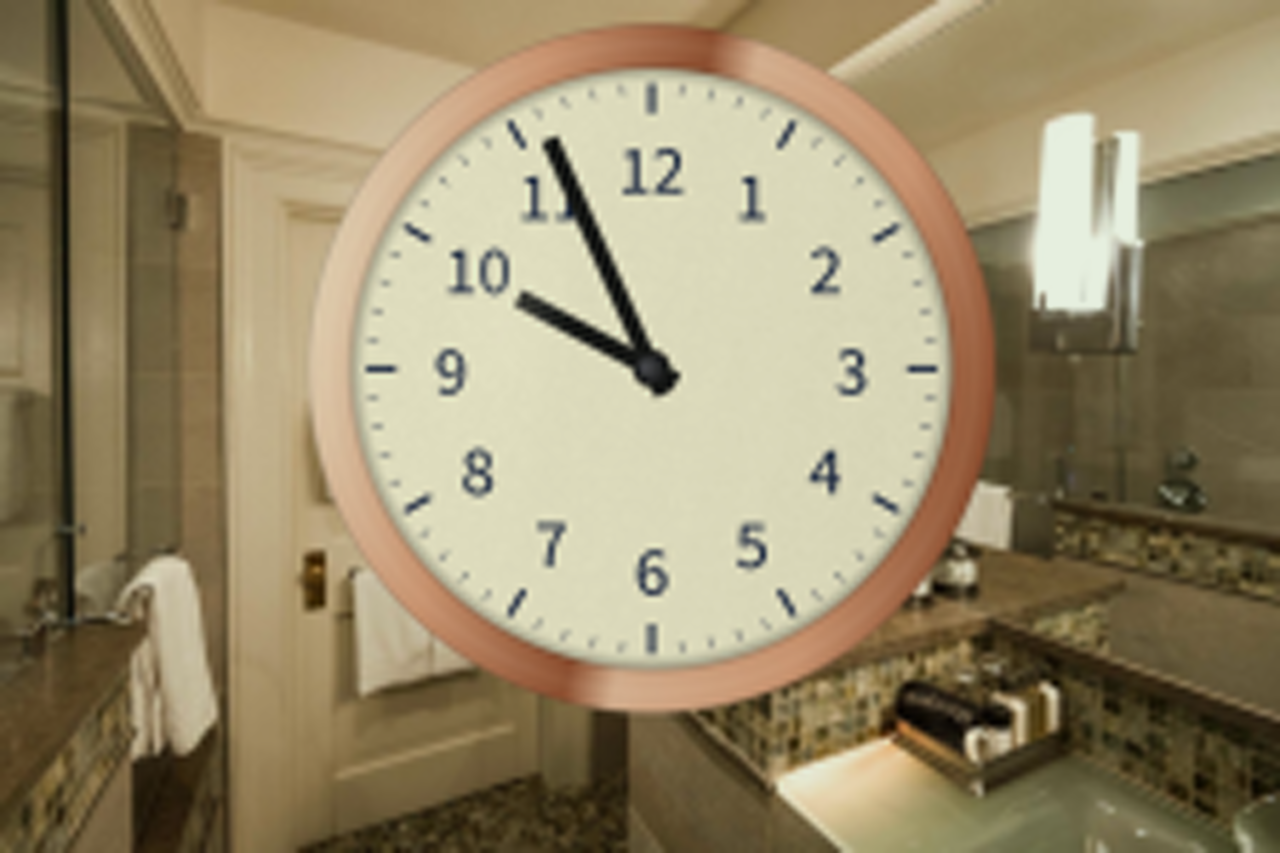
9:56
